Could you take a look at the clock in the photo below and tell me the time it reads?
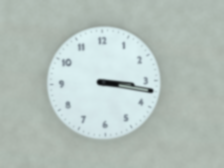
3:17
